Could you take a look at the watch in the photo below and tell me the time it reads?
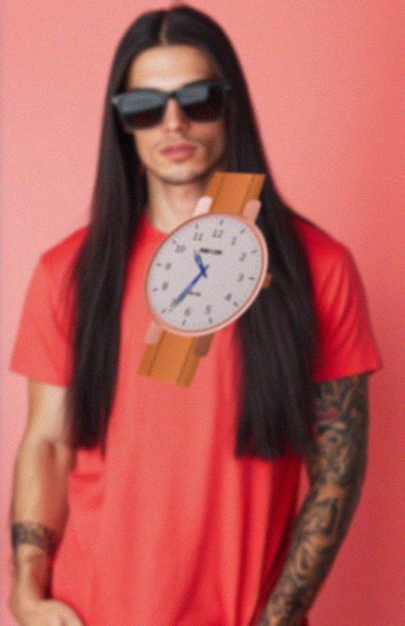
10:34
